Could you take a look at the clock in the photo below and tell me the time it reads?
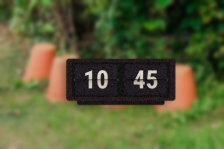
10:45
